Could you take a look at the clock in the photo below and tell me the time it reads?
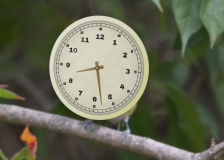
8:28
